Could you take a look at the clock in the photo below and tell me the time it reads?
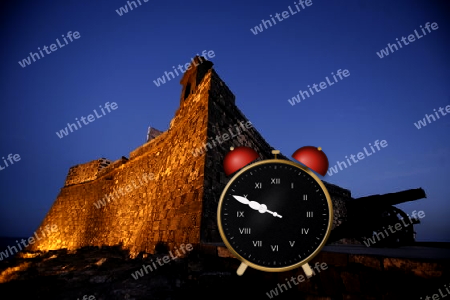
9:49
